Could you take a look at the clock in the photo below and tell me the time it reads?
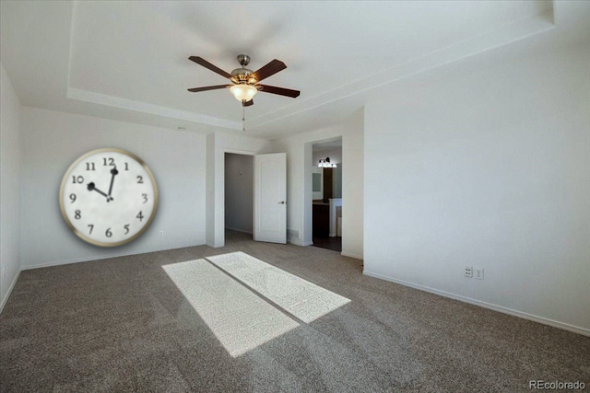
10:02
